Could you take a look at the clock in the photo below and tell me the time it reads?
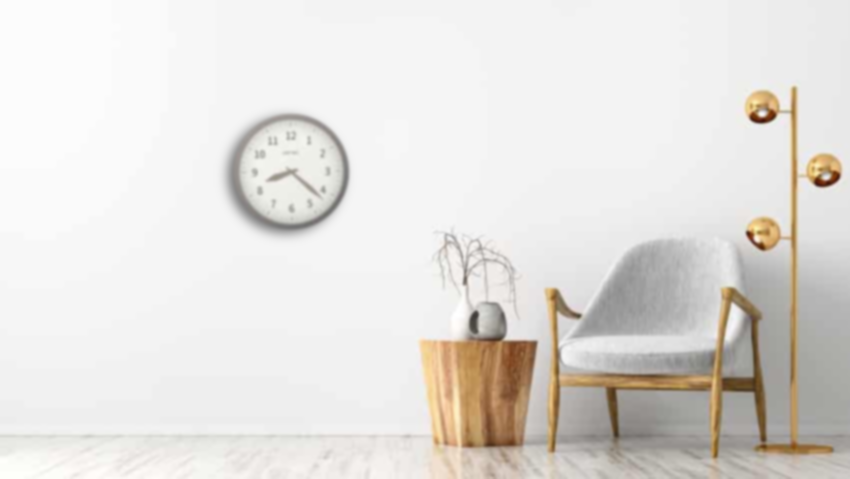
8:22
